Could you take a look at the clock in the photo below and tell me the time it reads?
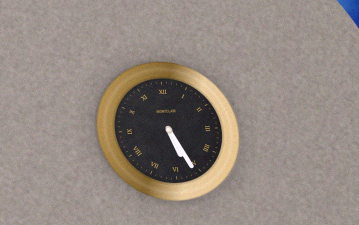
5:26
